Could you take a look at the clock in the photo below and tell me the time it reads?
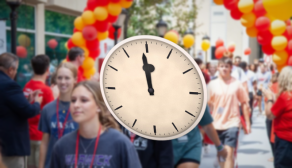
11:59
